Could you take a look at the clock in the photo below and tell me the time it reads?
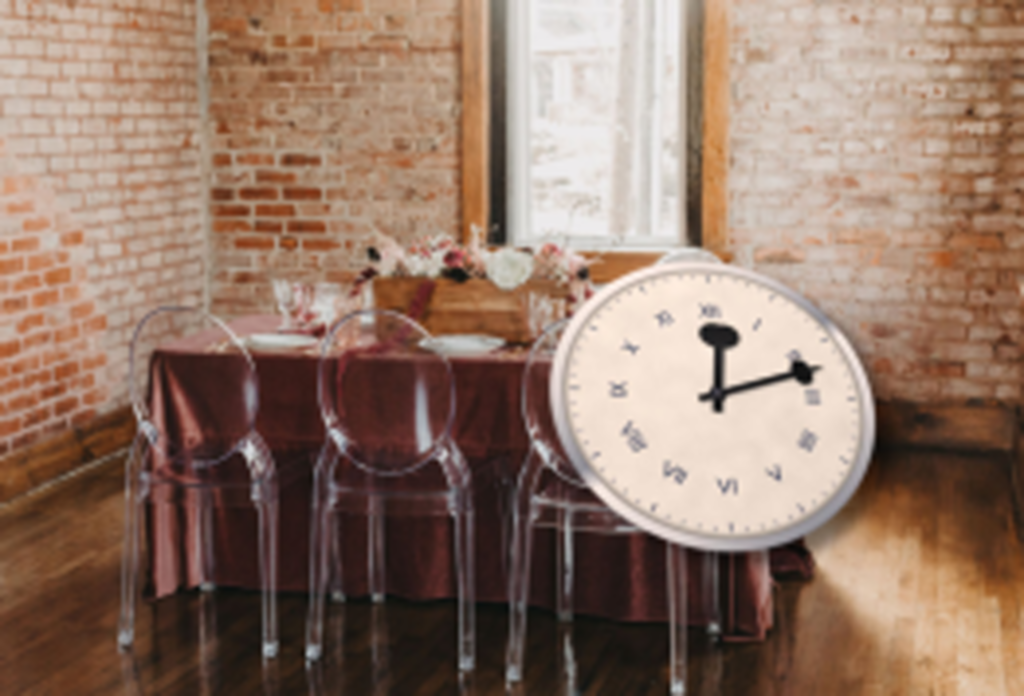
12:12
